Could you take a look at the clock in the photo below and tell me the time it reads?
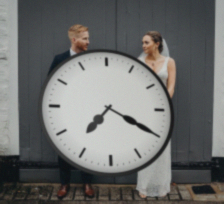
7:20
